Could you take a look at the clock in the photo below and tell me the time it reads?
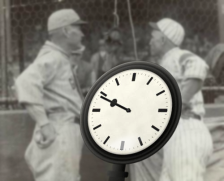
9:49
